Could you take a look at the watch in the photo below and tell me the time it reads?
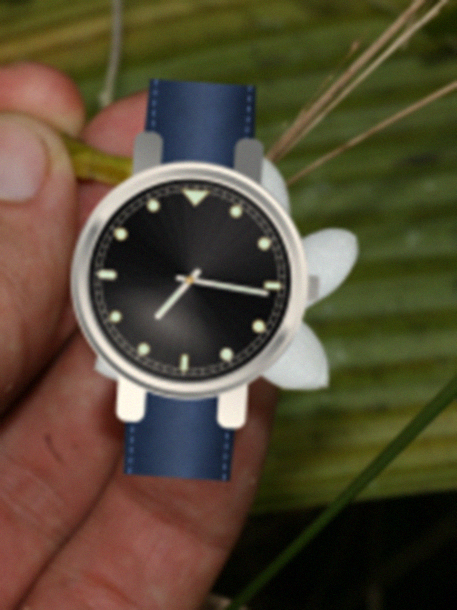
7:16
